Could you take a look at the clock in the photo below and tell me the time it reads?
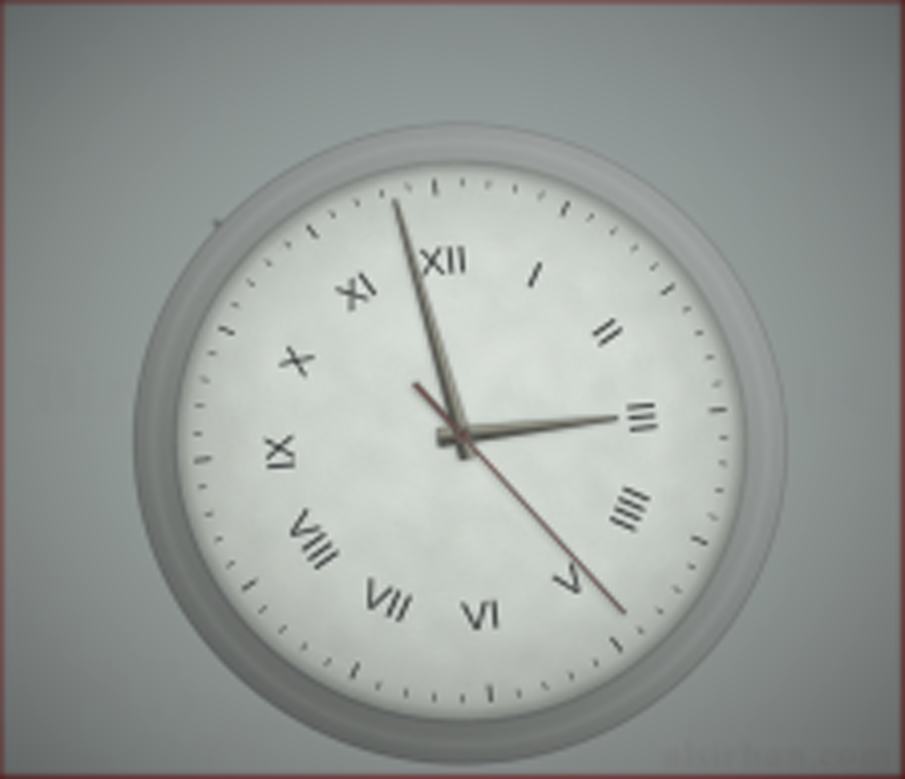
2:58:24
